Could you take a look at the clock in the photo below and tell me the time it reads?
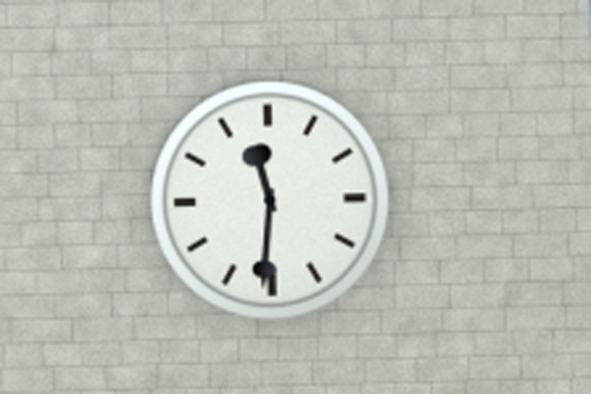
11:31
